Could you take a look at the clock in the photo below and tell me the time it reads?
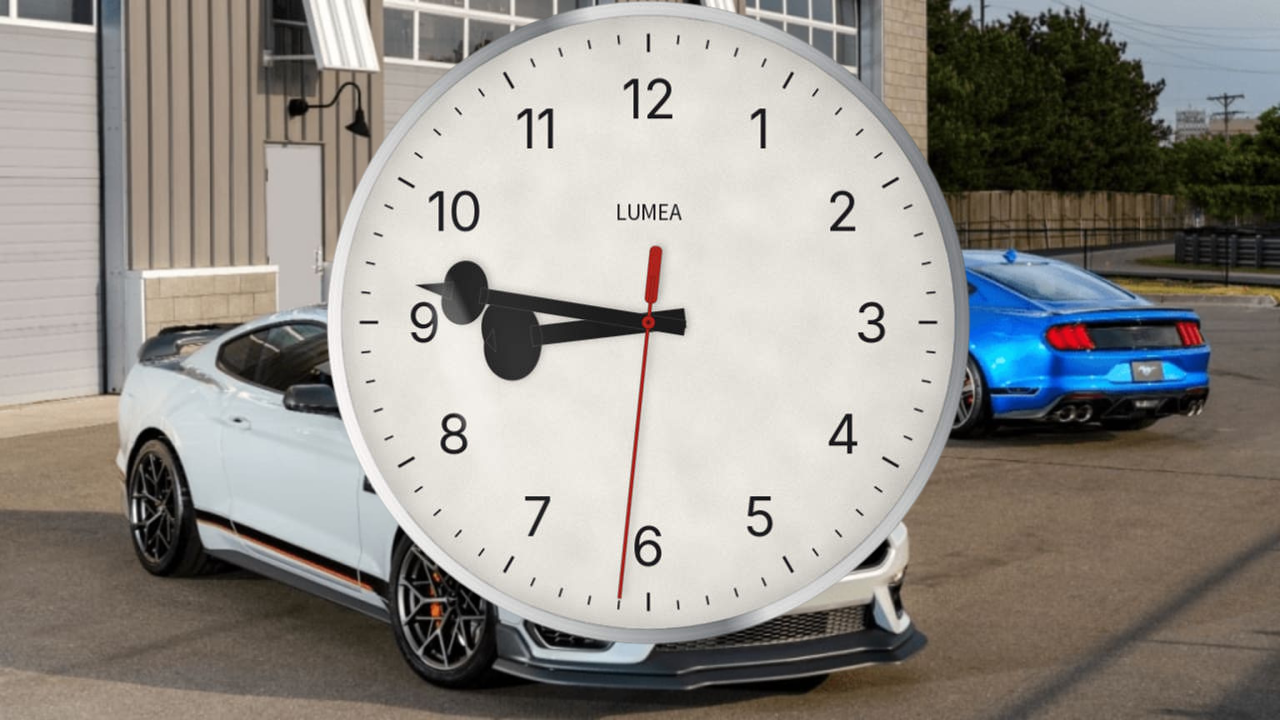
8:46:31
